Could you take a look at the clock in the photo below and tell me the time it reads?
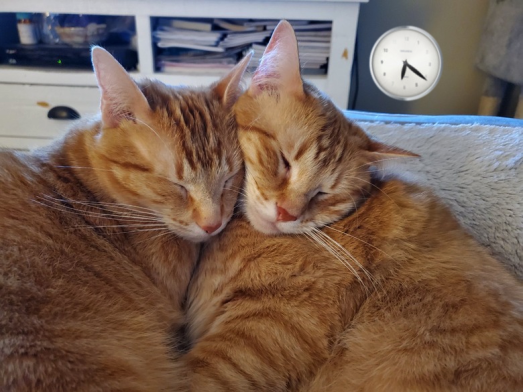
6:21
